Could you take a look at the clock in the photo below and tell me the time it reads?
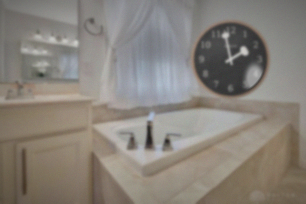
1:58
